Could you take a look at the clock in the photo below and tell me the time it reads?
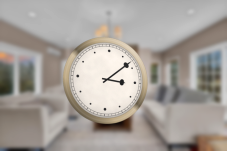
3:08
